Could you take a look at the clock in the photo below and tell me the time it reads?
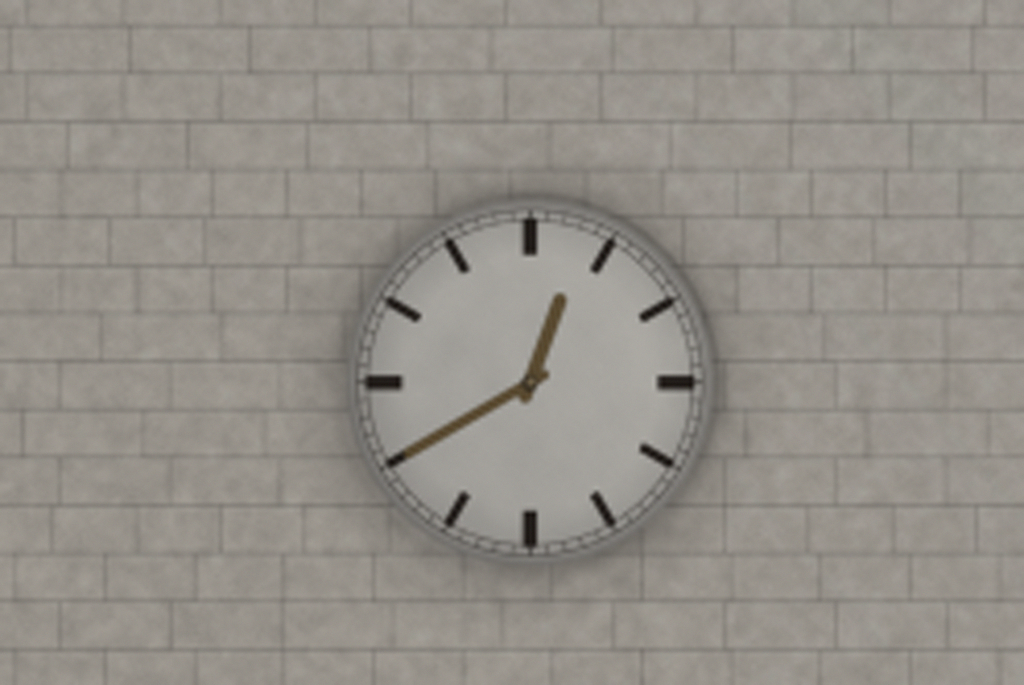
12:40
